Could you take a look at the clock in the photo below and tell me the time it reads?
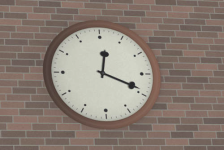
12:19
